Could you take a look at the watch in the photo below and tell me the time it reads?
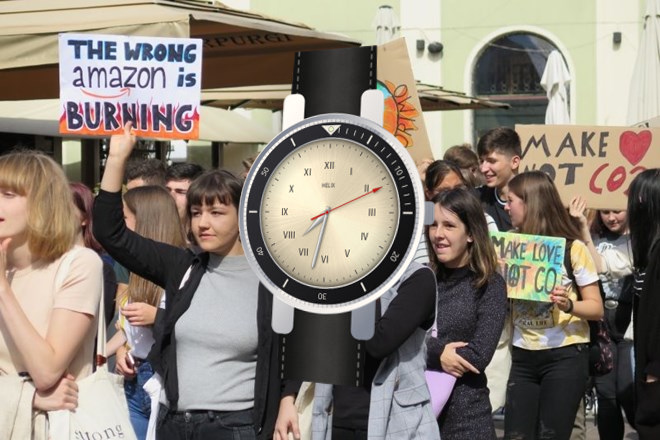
7:32:11
